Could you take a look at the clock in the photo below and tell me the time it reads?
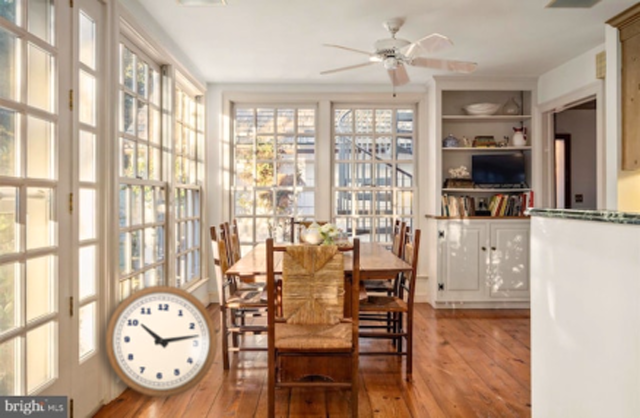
10:13
